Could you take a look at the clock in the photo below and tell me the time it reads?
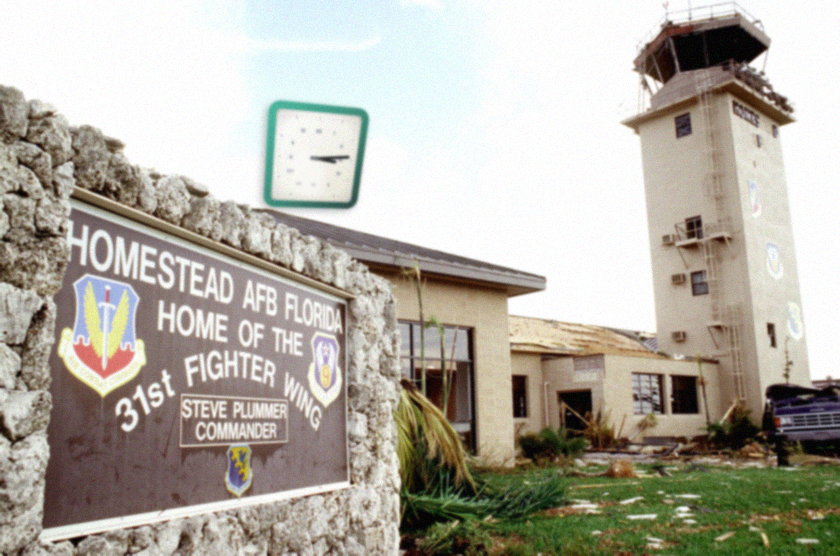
3:14
